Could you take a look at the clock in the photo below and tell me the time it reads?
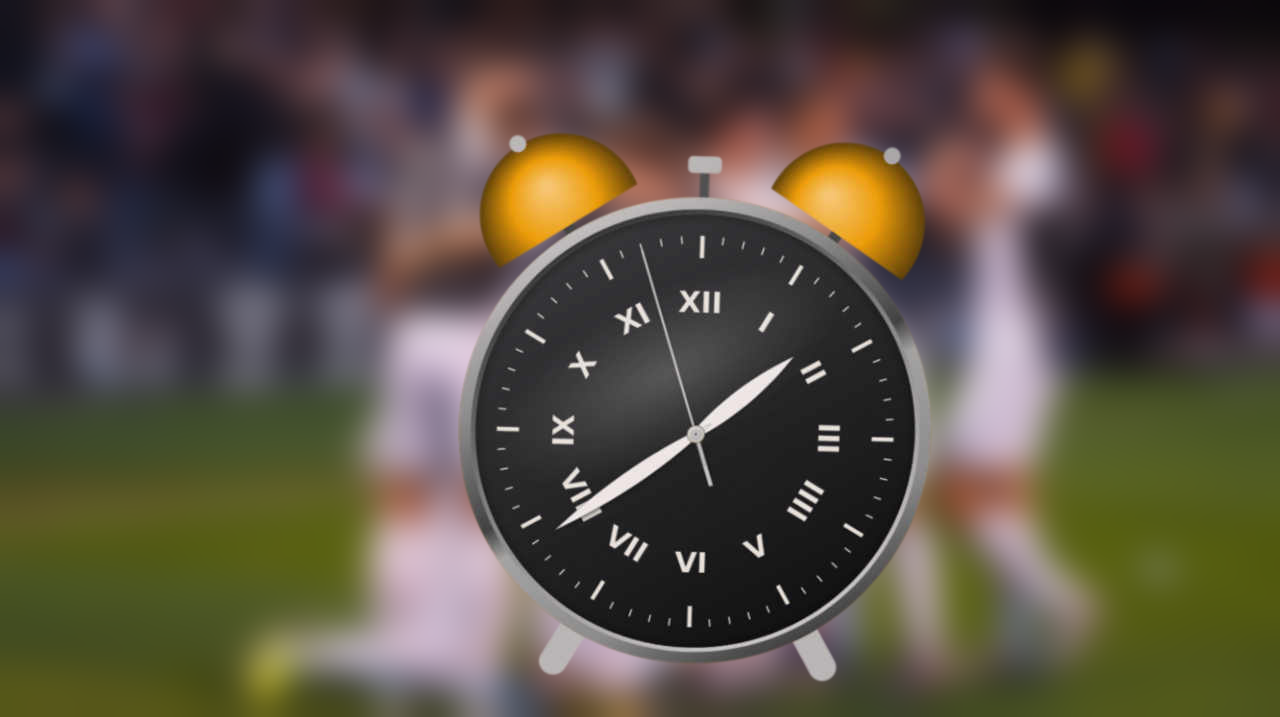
1:38:57
